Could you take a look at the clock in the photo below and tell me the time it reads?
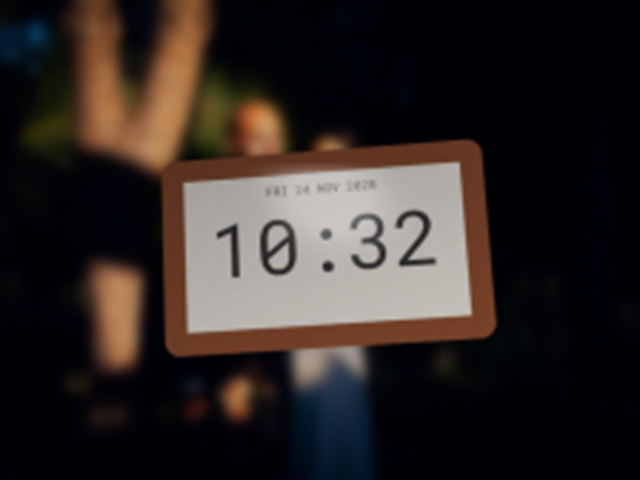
10:32
